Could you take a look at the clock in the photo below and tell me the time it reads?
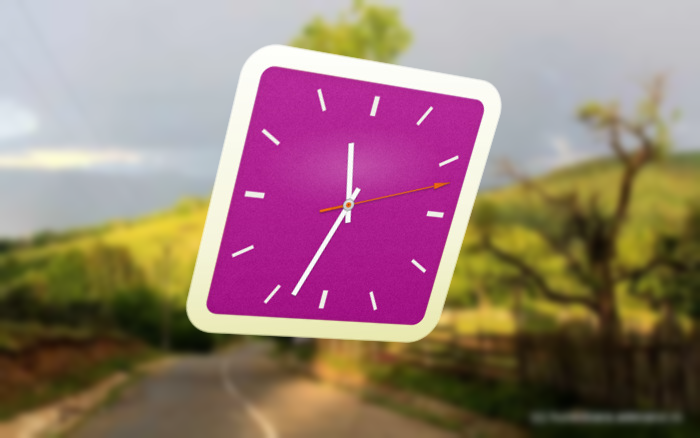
11:33:12
